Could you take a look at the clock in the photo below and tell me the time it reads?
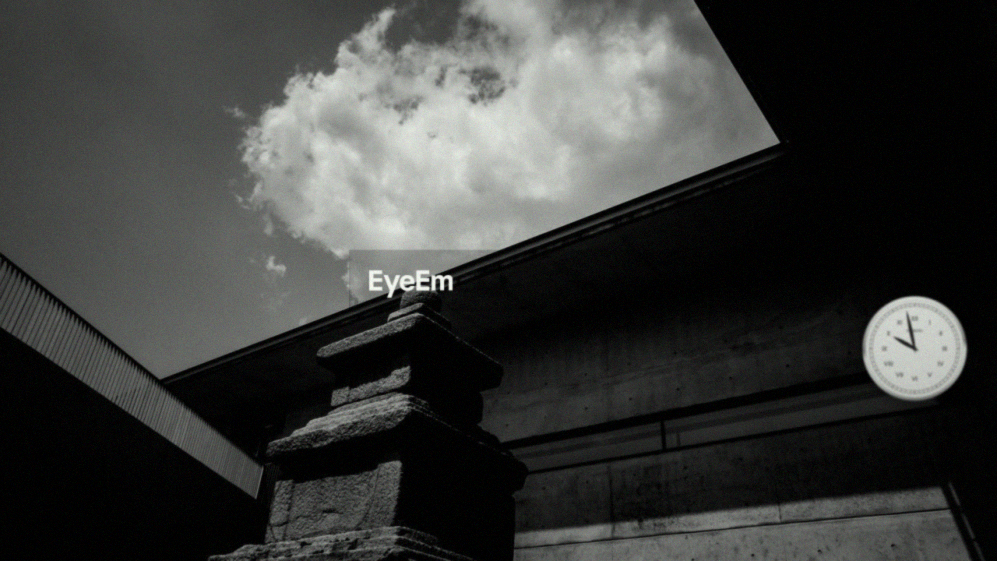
9:58
